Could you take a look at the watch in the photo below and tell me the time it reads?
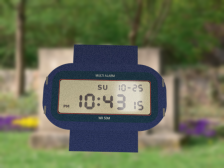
10:43:15
